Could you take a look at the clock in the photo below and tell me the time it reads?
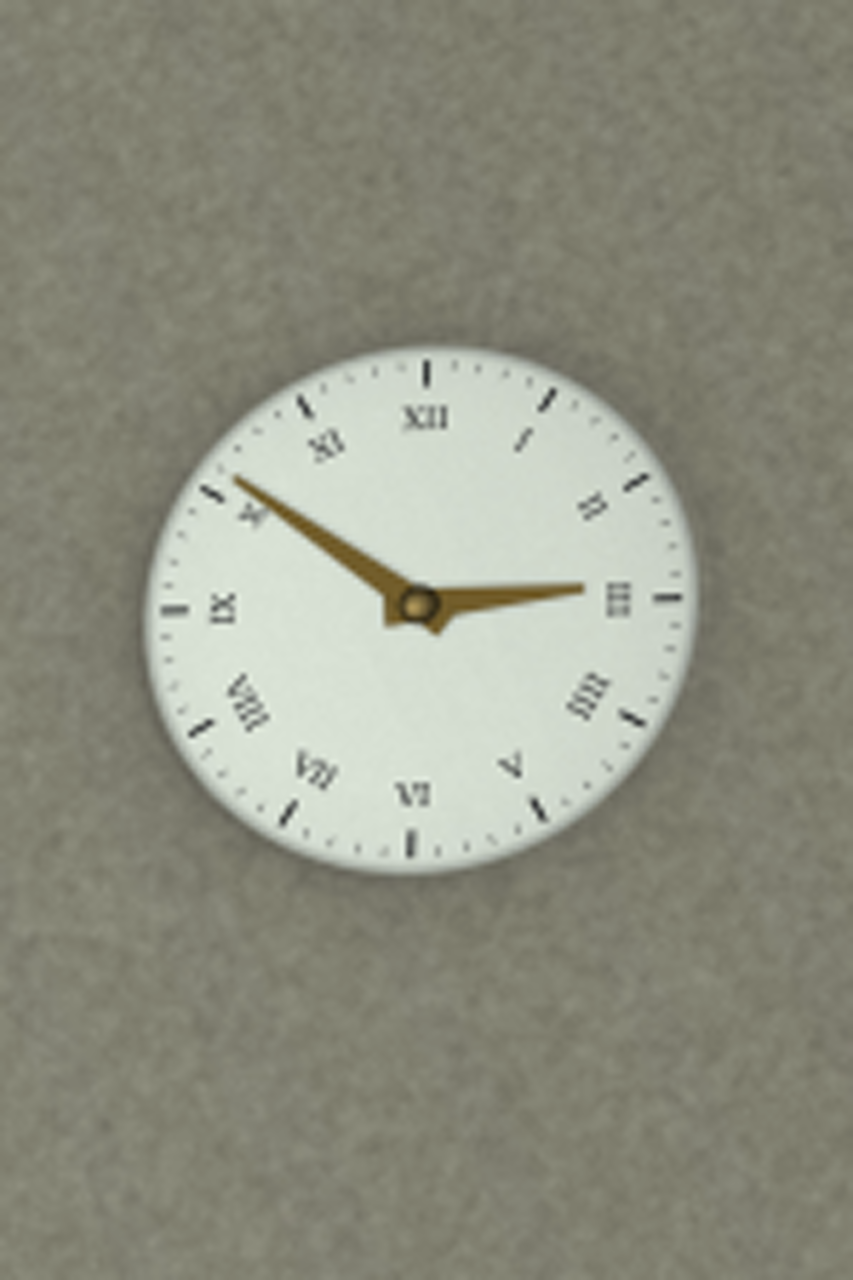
2:51
